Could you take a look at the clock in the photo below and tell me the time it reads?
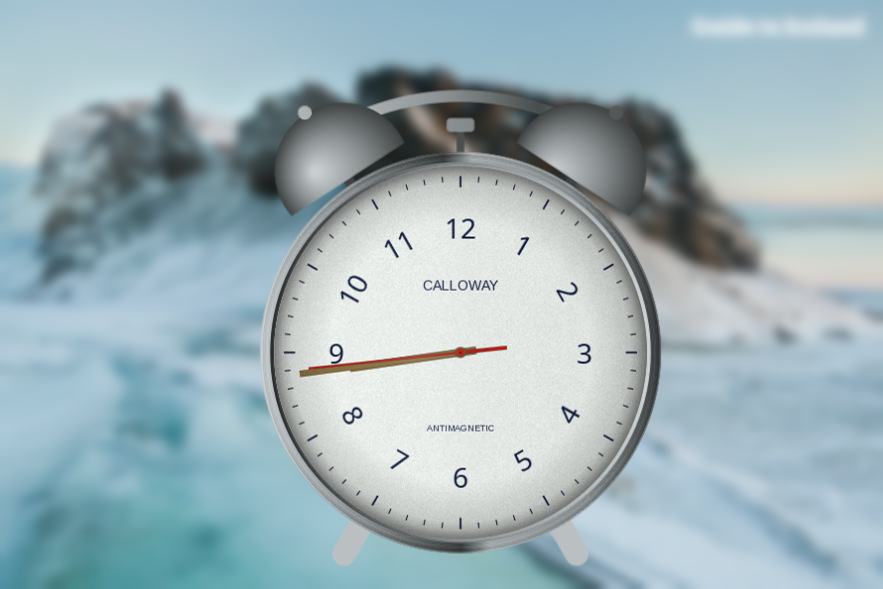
8:43:44
